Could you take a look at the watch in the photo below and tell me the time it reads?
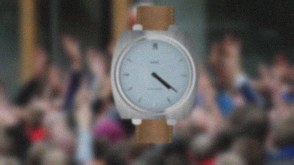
4:21
